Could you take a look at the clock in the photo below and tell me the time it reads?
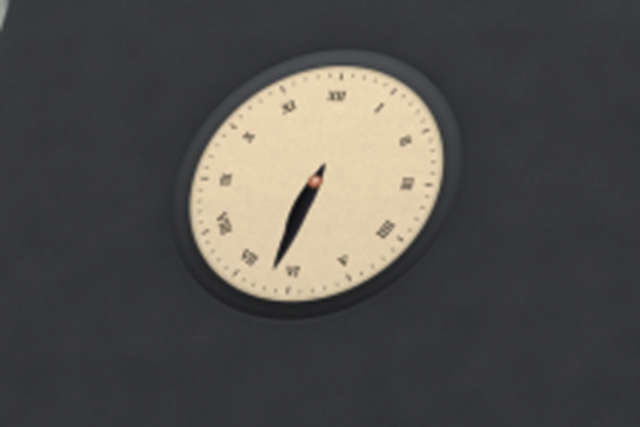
6:32
